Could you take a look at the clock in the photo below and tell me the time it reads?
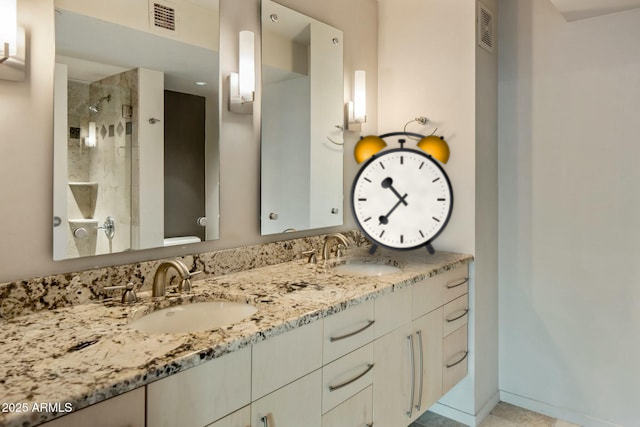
10:37
